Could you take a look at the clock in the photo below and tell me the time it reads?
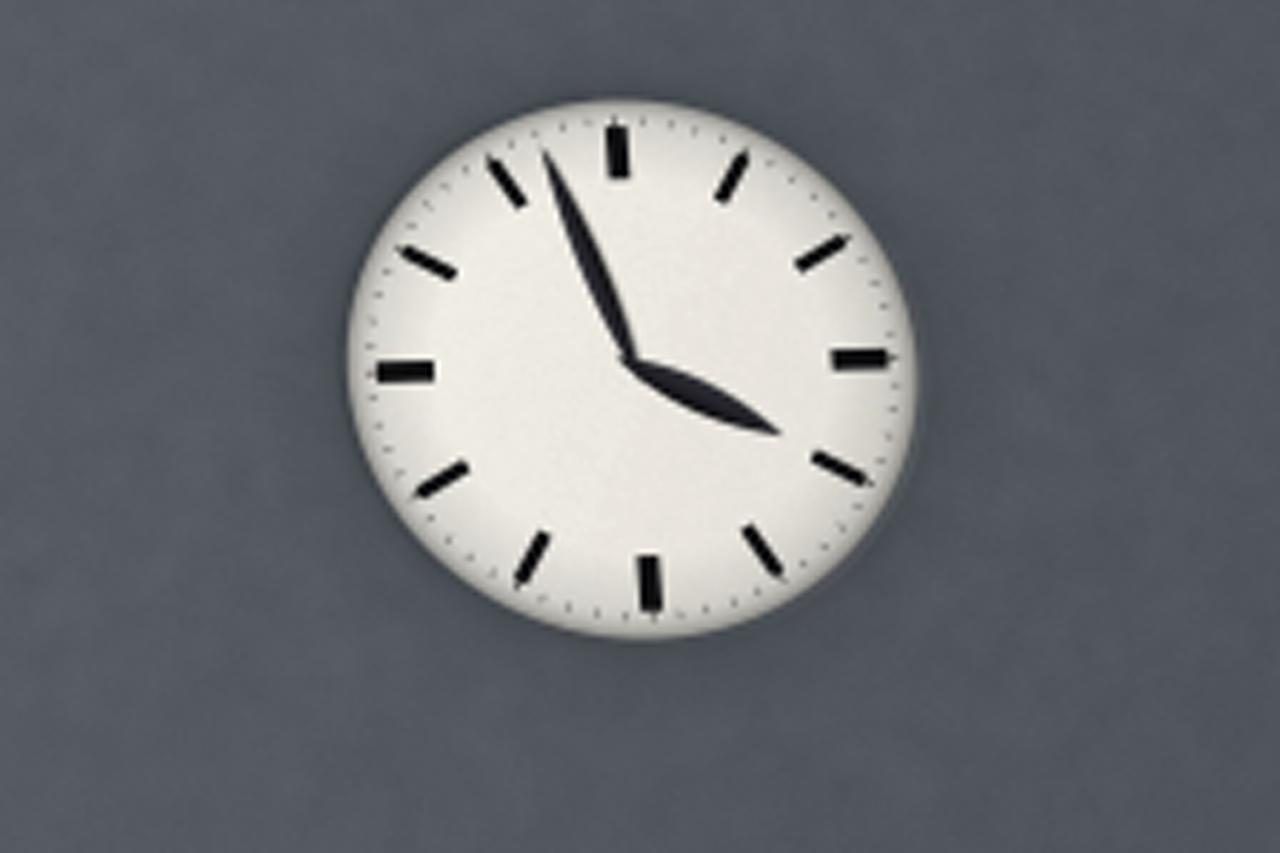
3:57
